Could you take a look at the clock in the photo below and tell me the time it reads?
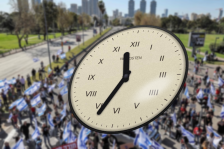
11:34
